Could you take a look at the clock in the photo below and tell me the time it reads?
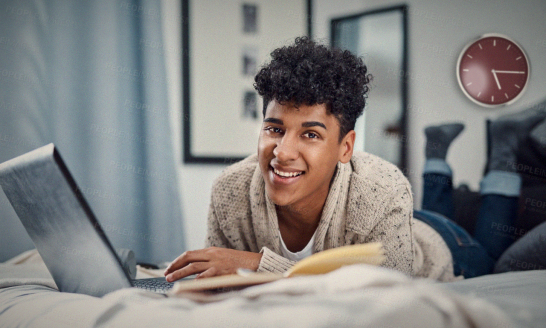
5:15
